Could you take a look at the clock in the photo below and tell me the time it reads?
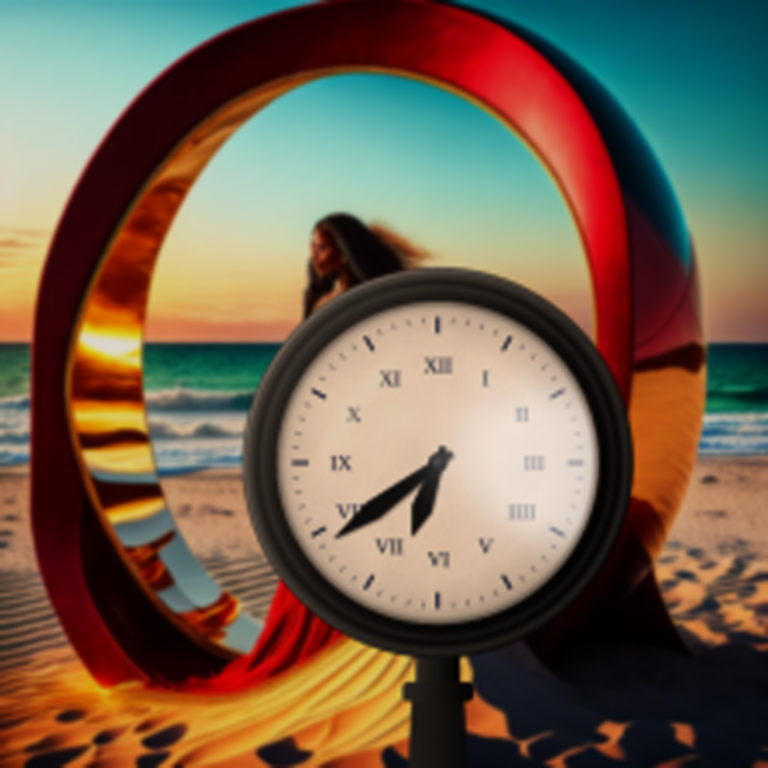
6:39
